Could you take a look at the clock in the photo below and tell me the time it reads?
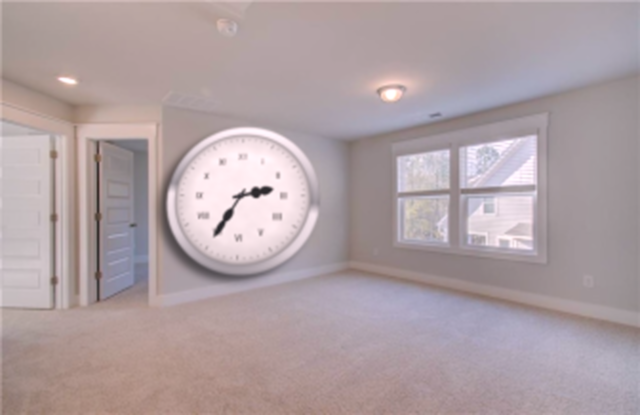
2:35
